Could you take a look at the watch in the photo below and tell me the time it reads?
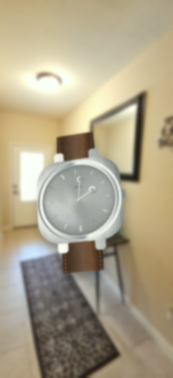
2:01
